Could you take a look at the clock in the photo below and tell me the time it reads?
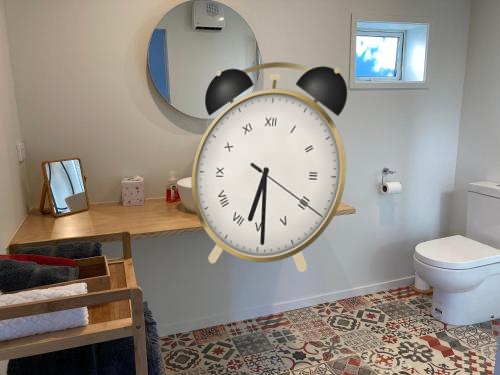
6:29:20
